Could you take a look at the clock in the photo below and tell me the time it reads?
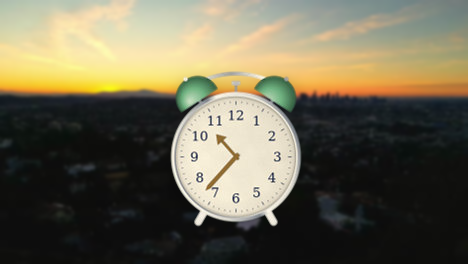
10:37
